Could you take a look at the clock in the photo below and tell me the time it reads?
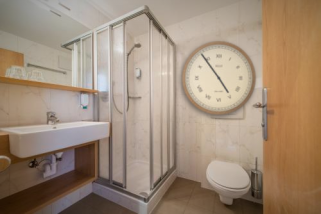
4:54
